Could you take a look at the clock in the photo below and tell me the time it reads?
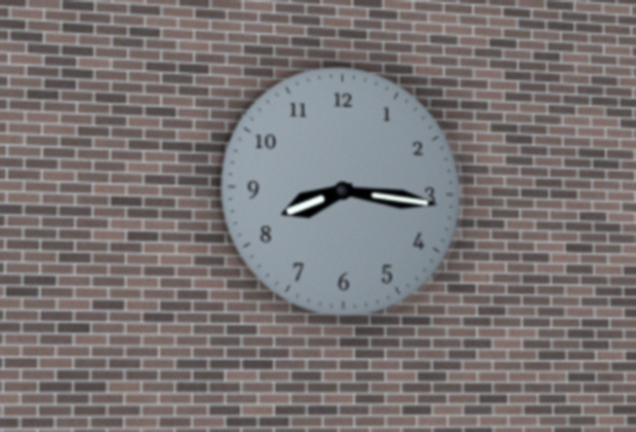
8:16
